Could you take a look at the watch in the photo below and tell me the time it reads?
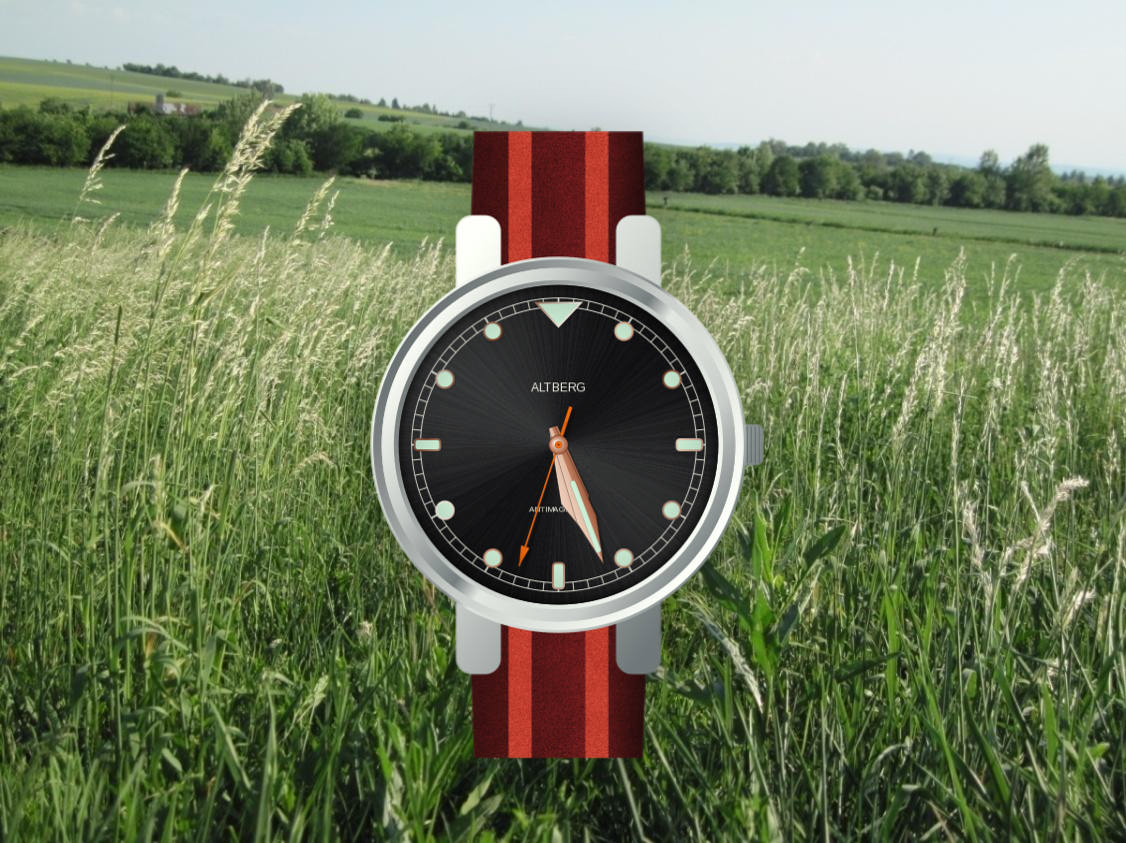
5:26:33
